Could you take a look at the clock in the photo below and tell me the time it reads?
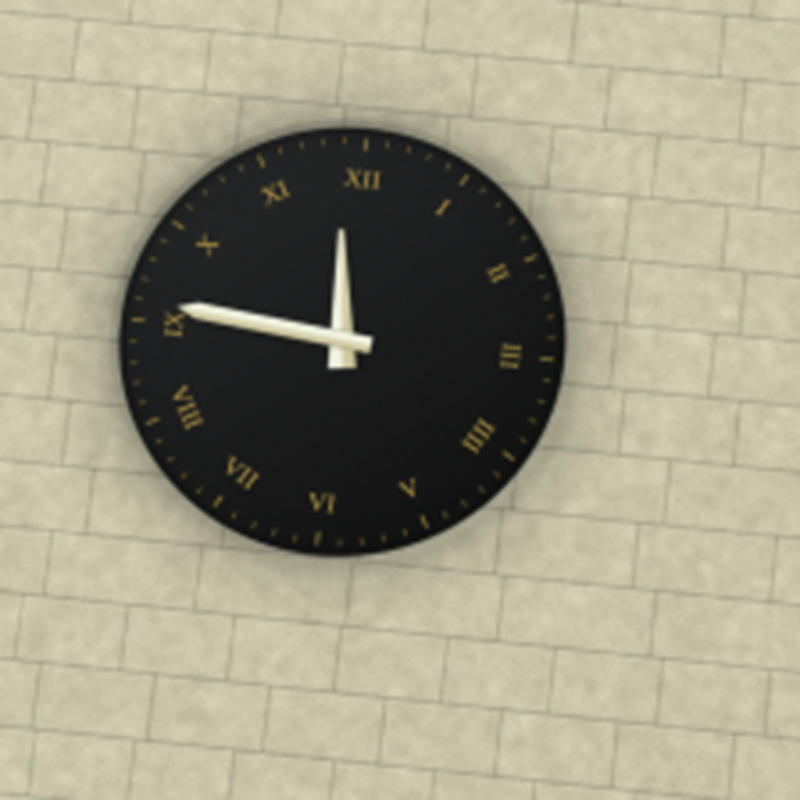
11:46
